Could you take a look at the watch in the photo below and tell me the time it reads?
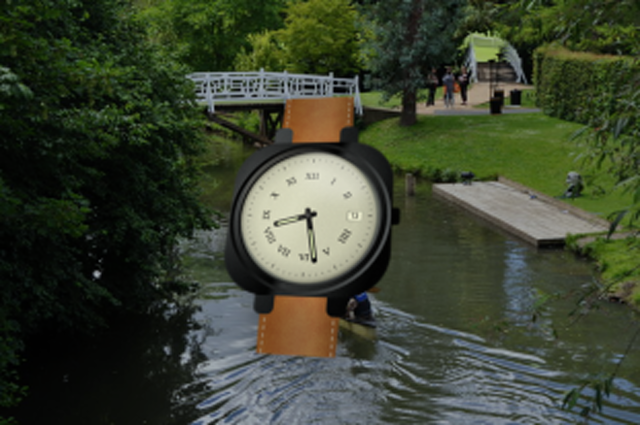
8:28
